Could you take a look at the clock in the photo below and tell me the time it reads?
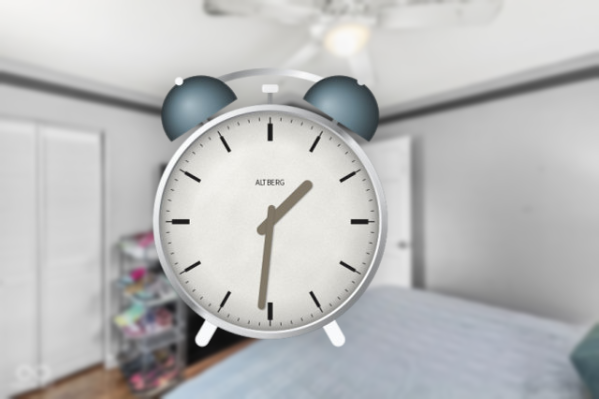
1:31
